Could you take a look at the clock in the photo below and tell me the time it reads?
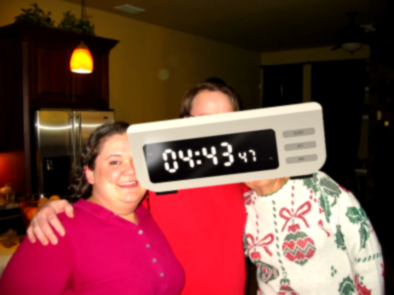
4:43:47
